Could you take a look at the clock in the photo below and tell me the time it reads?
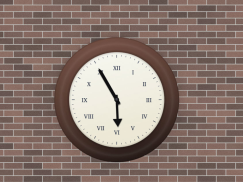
5:55
